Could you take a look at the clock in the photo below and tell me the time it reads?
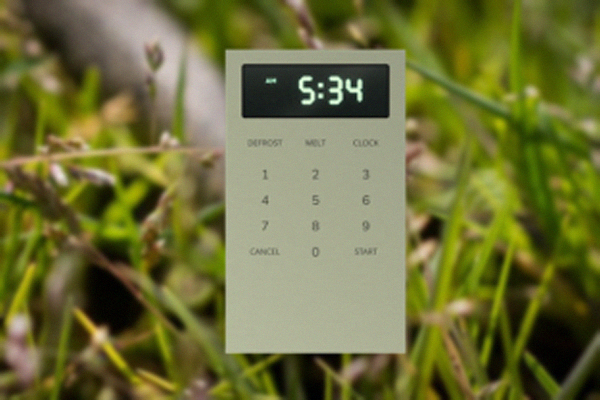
5:34
